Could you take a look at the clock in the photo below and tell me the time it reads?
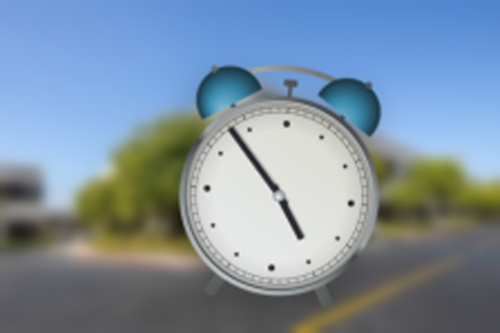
4:53
